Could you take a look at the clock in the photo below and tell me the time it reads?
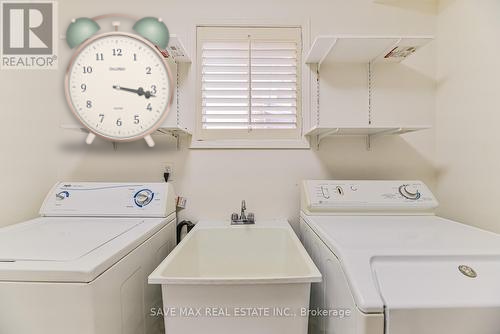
3:17
